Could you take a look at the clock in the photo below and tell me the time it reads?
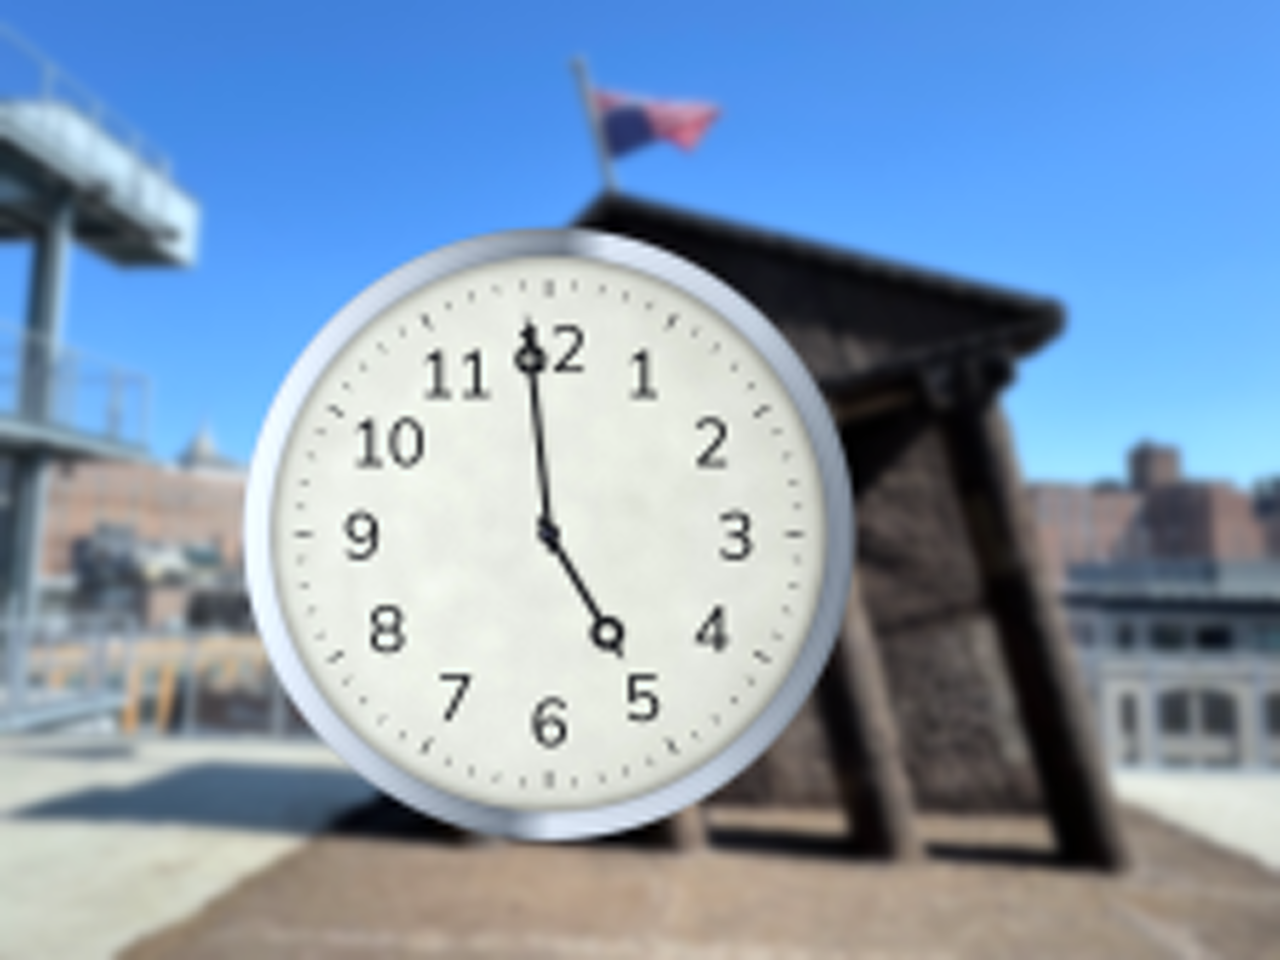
4:59
